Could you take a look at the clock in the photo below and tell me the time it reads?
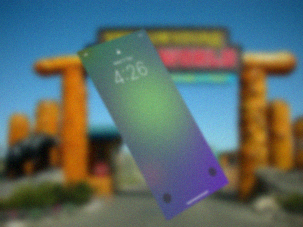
4:26
